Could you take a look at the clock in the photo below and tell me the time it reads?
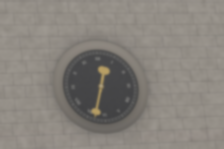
12:33
